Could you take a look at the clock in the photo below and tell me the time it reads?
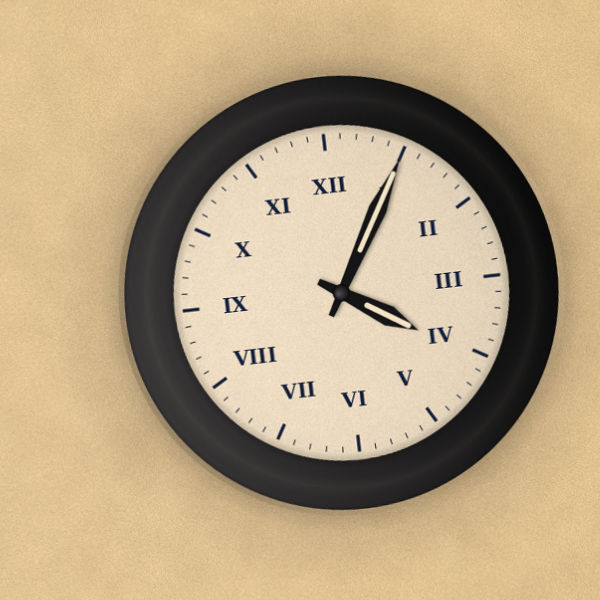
4:05
